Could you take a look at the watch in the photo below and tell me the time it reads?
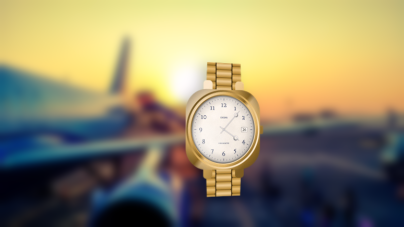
4:07
